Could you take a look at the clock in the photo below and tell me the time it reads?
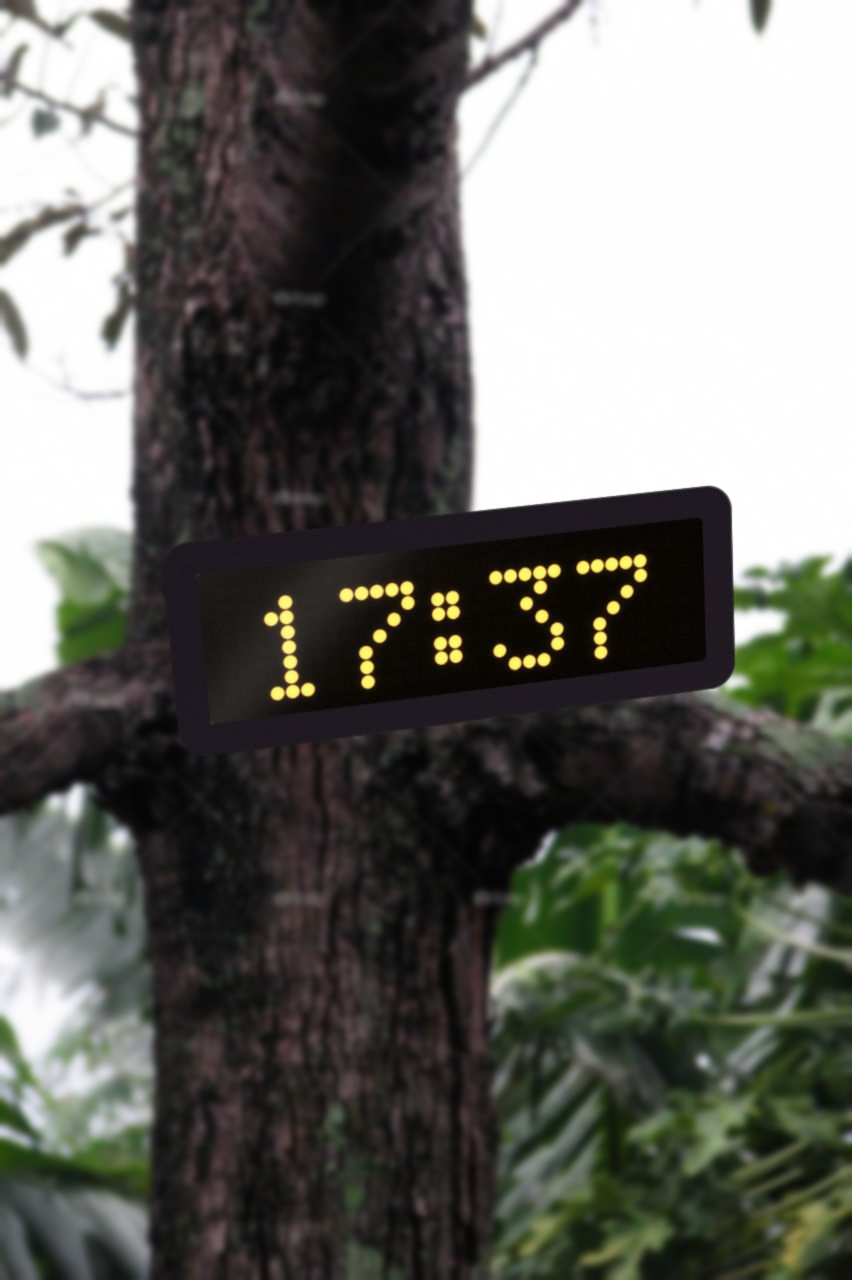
17:37
